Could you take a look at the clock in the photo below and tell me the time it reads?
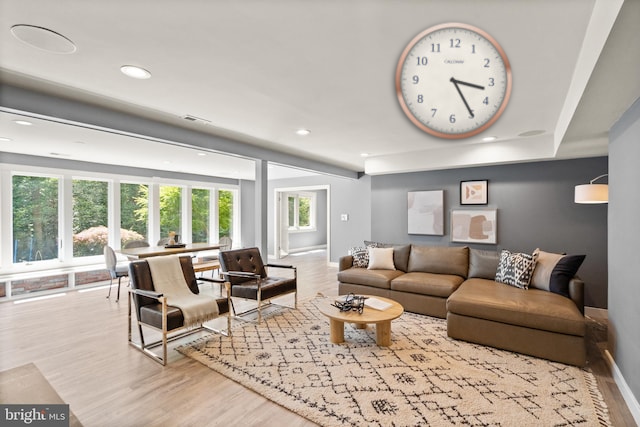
3:25
